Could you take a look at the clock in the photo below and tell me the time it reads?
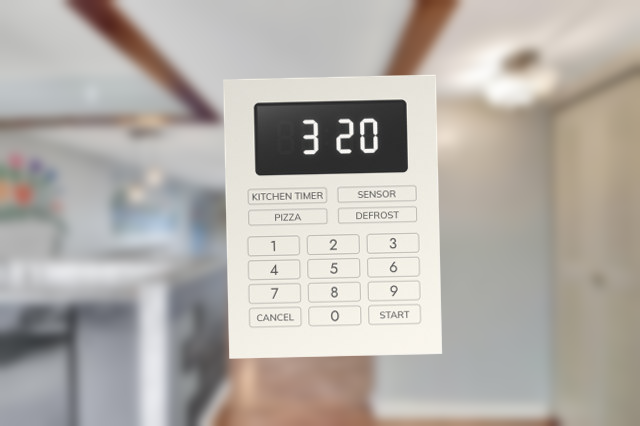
3:20
